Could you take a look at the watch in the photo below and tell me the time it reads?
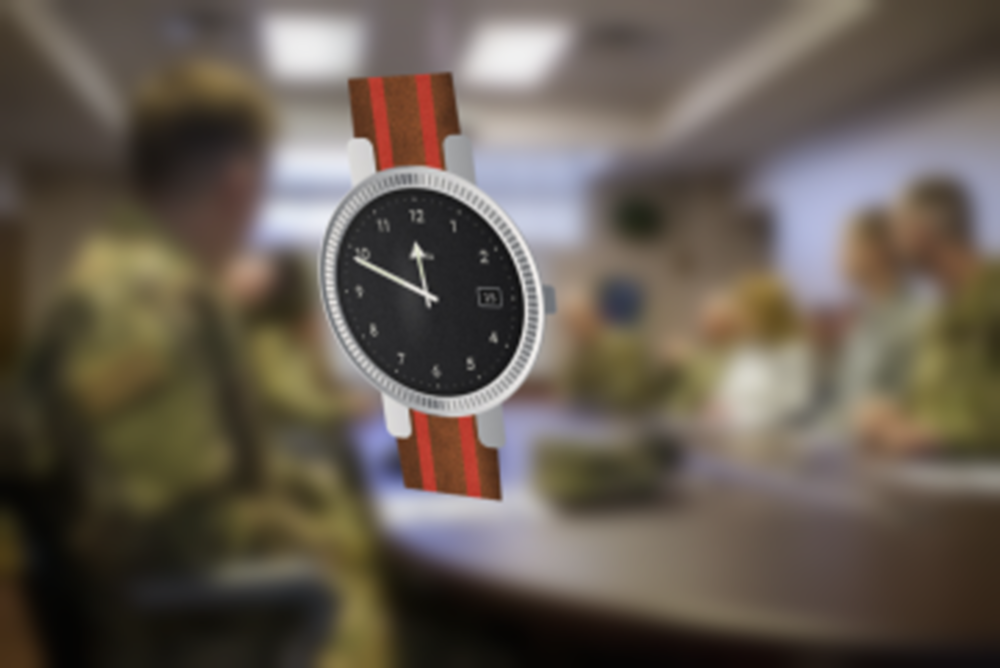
11:49
